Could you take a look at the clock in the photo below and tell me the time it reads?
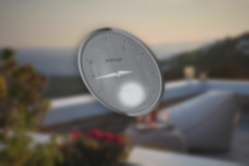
2:44
